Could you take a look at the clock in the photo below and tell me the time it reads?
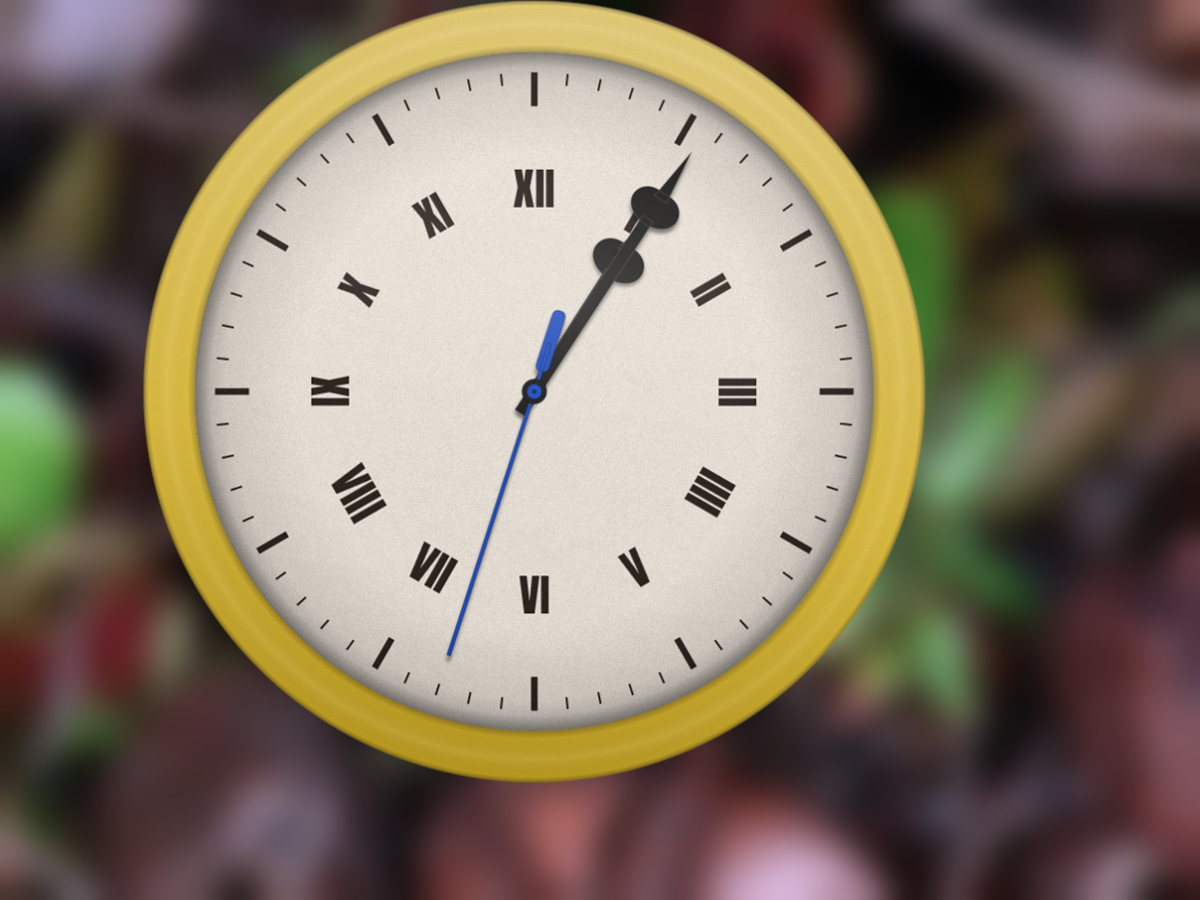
1:05:33
